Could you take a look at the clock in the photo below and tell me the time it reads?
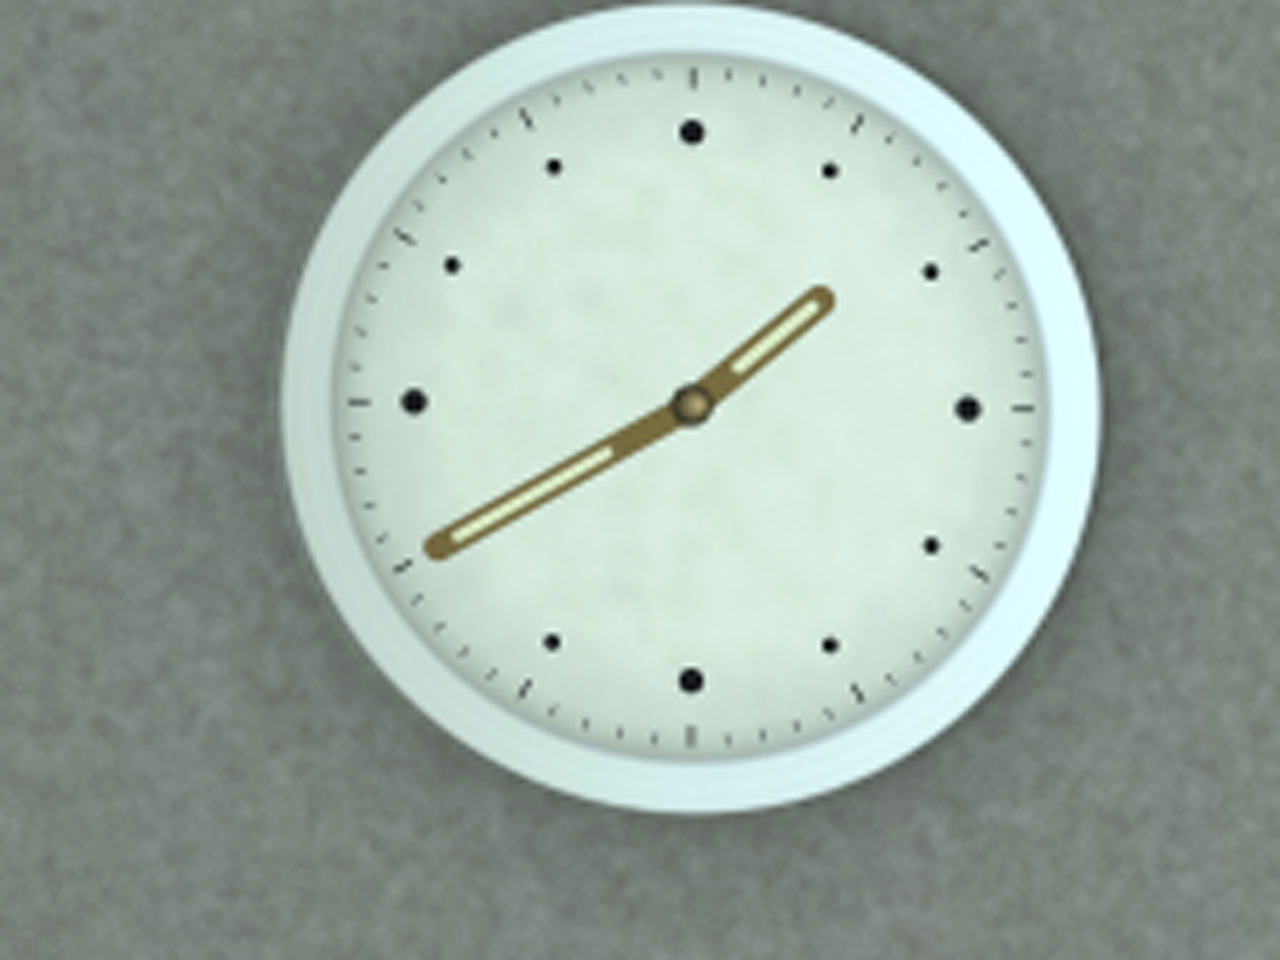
1:40
